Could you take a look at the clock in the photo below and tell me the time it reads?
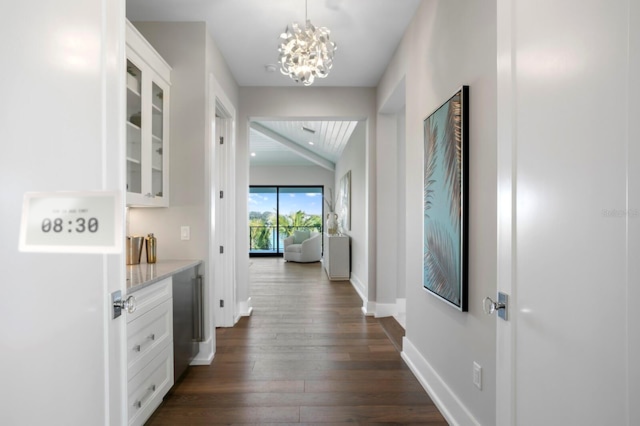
8:30
